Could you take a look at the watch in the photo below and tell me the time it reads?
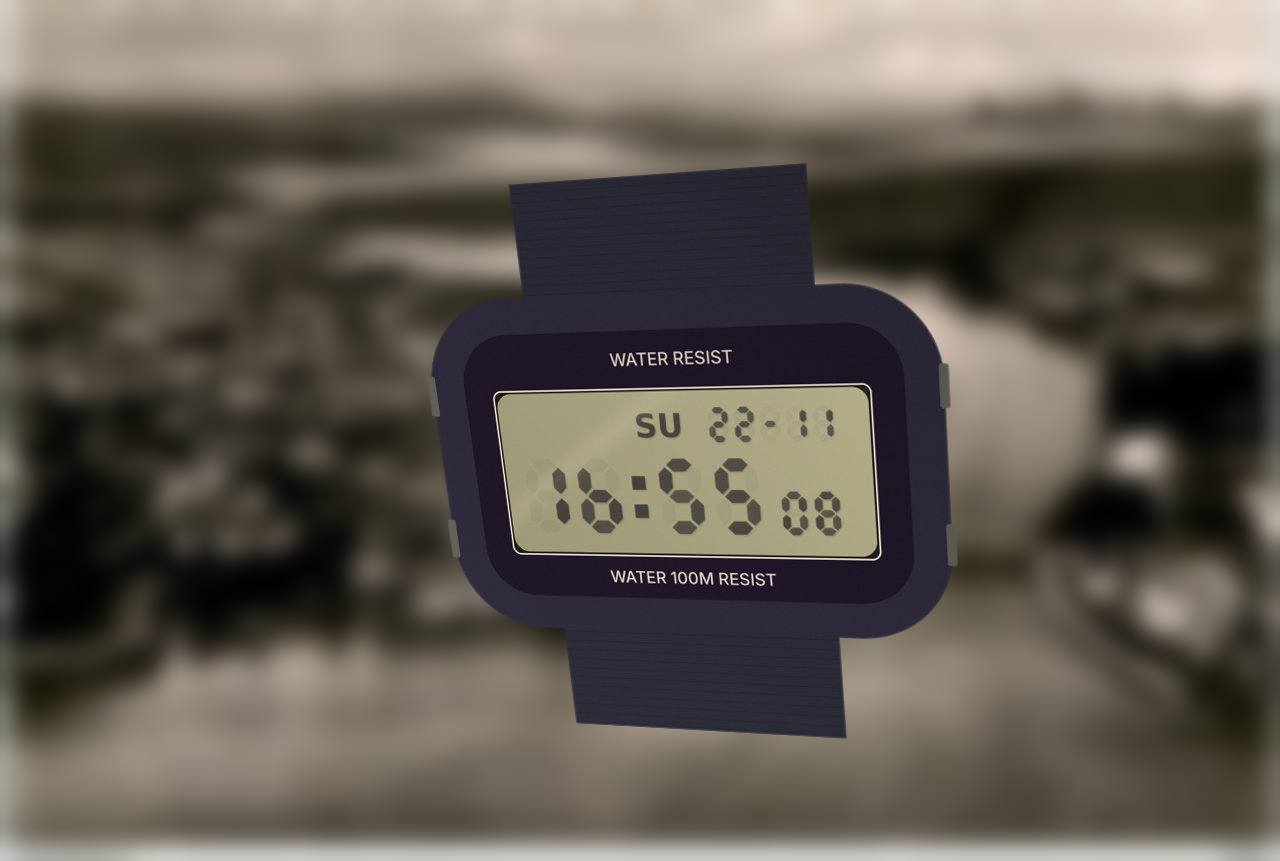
16:55:08
